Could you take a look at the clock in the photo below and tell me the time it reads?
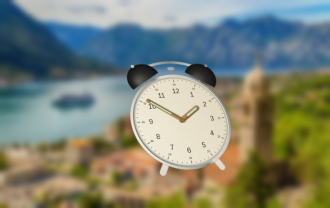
1:51
